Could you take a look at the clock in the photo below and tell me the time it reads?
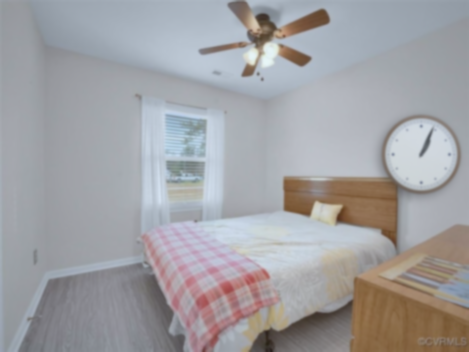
1:04
